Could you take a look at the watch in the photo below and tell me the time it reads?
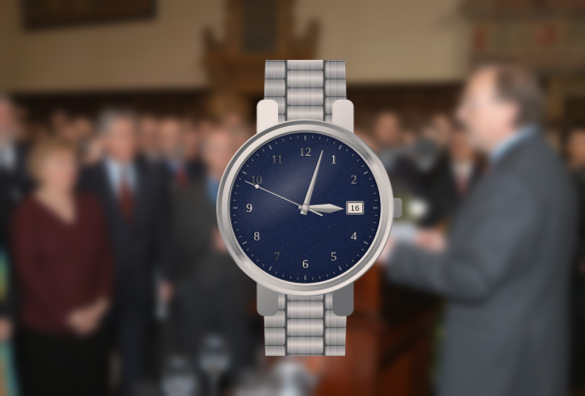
3:02:49
